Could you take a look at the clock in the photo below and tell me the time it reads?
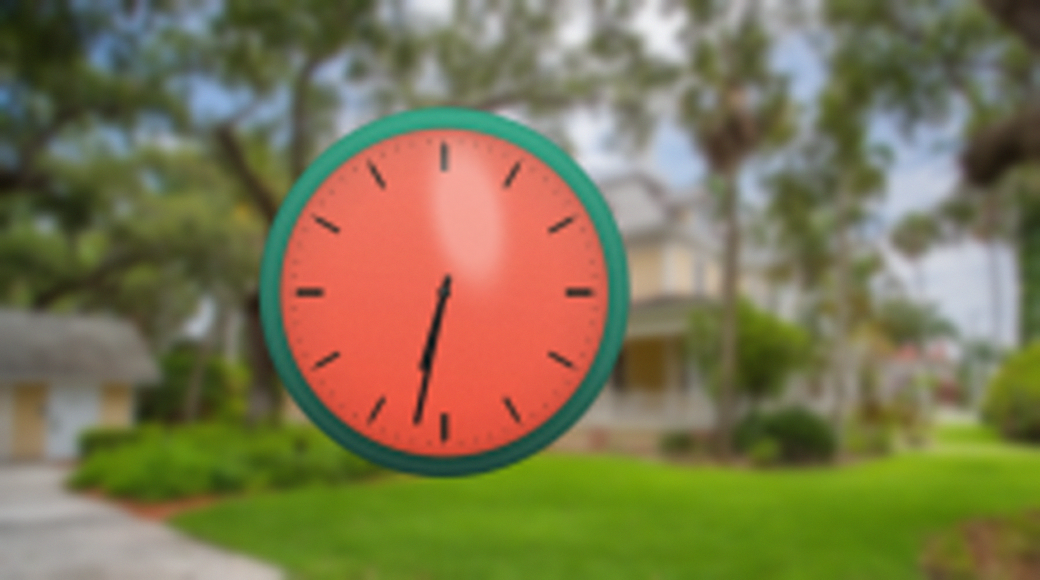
6:32
